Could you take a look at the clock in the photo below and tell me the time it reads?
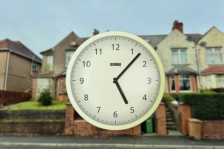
5:07
